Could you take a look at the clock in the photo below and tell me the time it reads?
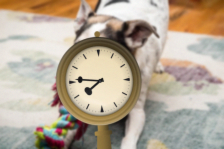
7:46
